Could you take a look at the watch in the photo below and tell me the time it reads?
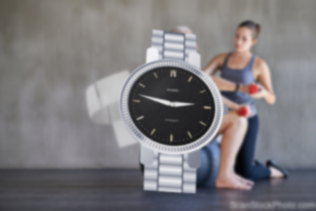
2:47
